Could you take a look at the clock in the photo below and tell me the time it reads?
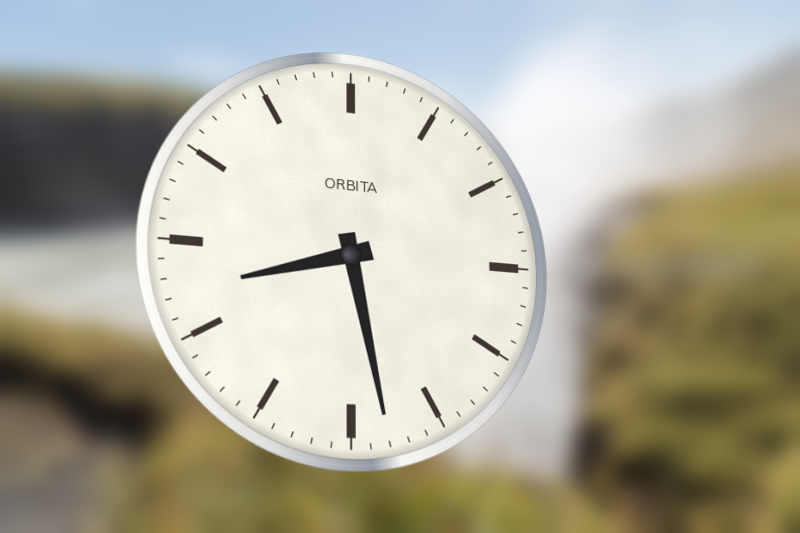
8:28
